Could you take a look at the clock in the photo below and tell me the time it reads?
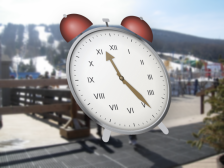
11:24
